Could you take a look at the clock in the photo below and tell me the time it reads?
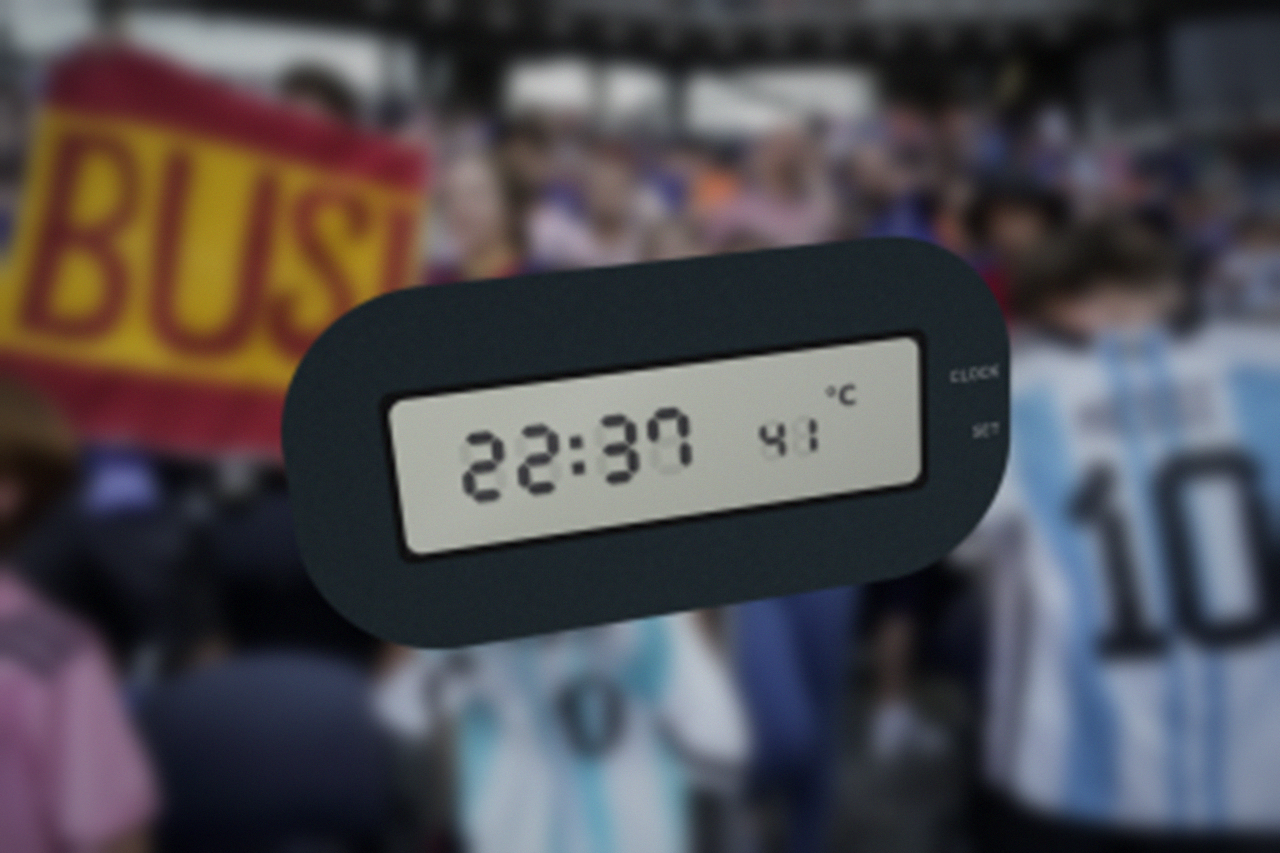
22:37
